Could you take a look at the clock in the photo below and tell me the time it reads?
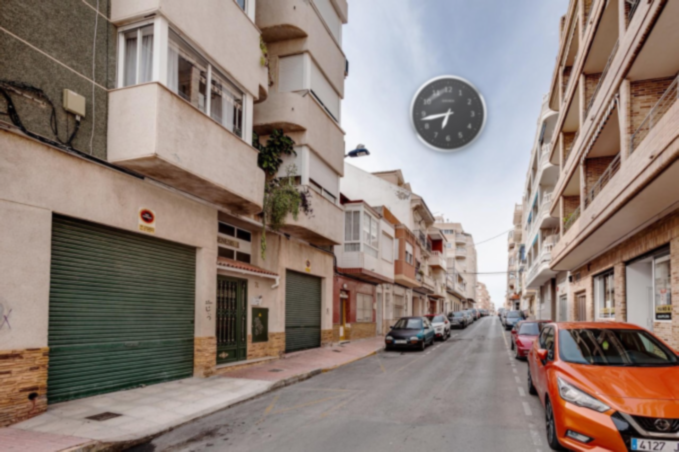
6:43
